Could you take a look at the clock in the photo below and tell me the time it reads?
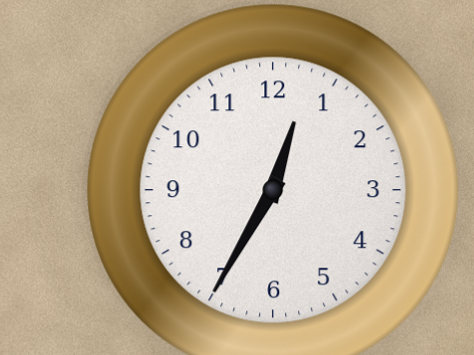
12:35
